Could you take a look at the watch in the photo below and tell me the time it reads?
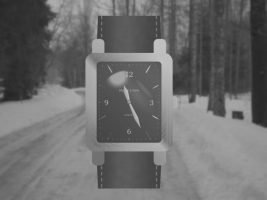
11:26
